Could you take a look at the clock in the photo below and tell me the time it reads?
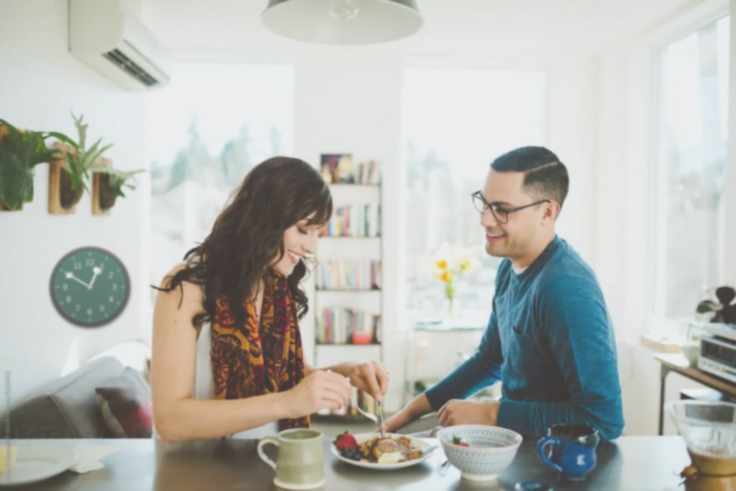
12:50
